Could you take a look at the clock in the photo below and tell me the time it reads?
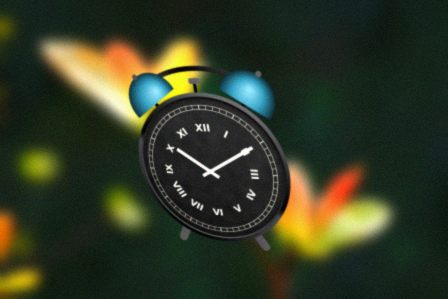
10:10
